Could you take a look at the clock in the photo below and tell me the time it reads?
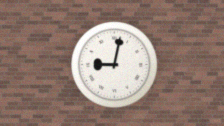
9:02
